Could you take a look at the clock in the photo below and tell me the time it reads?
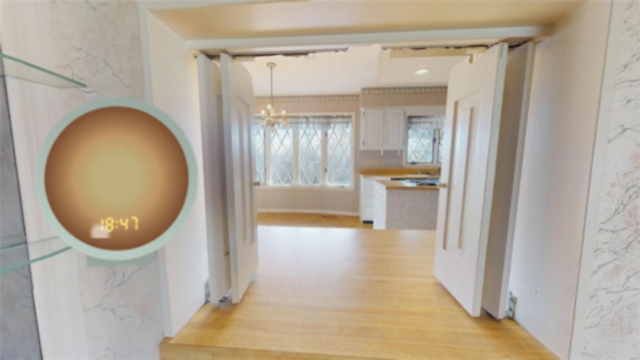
18:47
